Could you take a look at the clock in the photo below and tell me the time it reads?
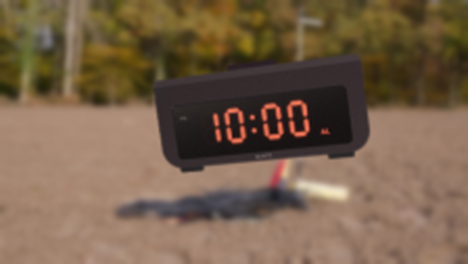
10:00
